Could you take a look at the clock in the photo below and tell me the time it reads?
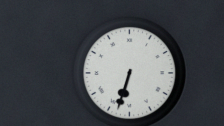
6:33
